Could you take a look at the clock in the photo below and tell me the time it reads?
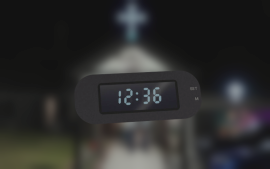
12:36
